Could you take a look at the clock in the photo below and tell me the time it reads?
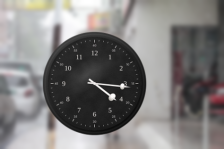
4:16
